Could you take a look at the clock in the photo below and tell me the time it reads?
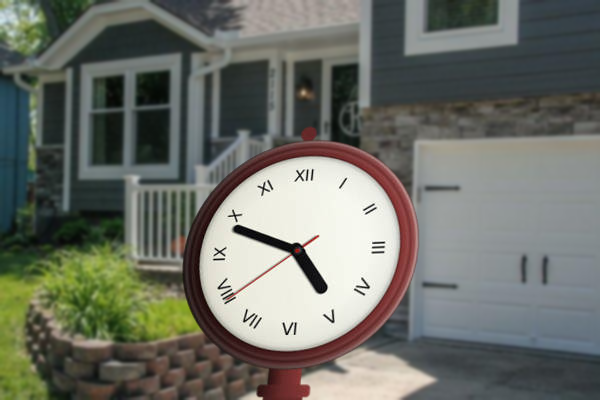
4:48:39
